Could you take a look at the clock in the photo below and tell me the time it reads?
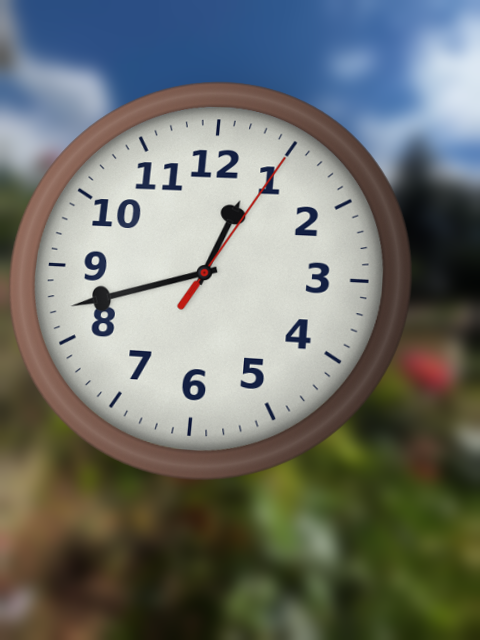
12:42:05
